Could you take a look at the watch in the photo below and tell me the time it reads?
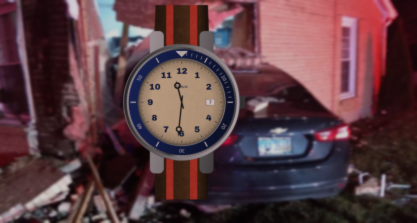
11:31
